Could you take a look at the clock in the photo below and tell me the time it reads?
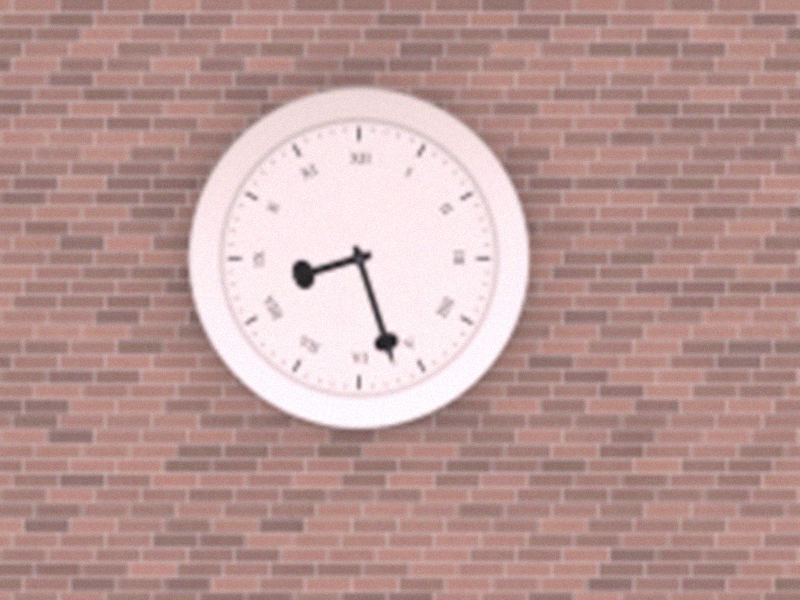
8:27
